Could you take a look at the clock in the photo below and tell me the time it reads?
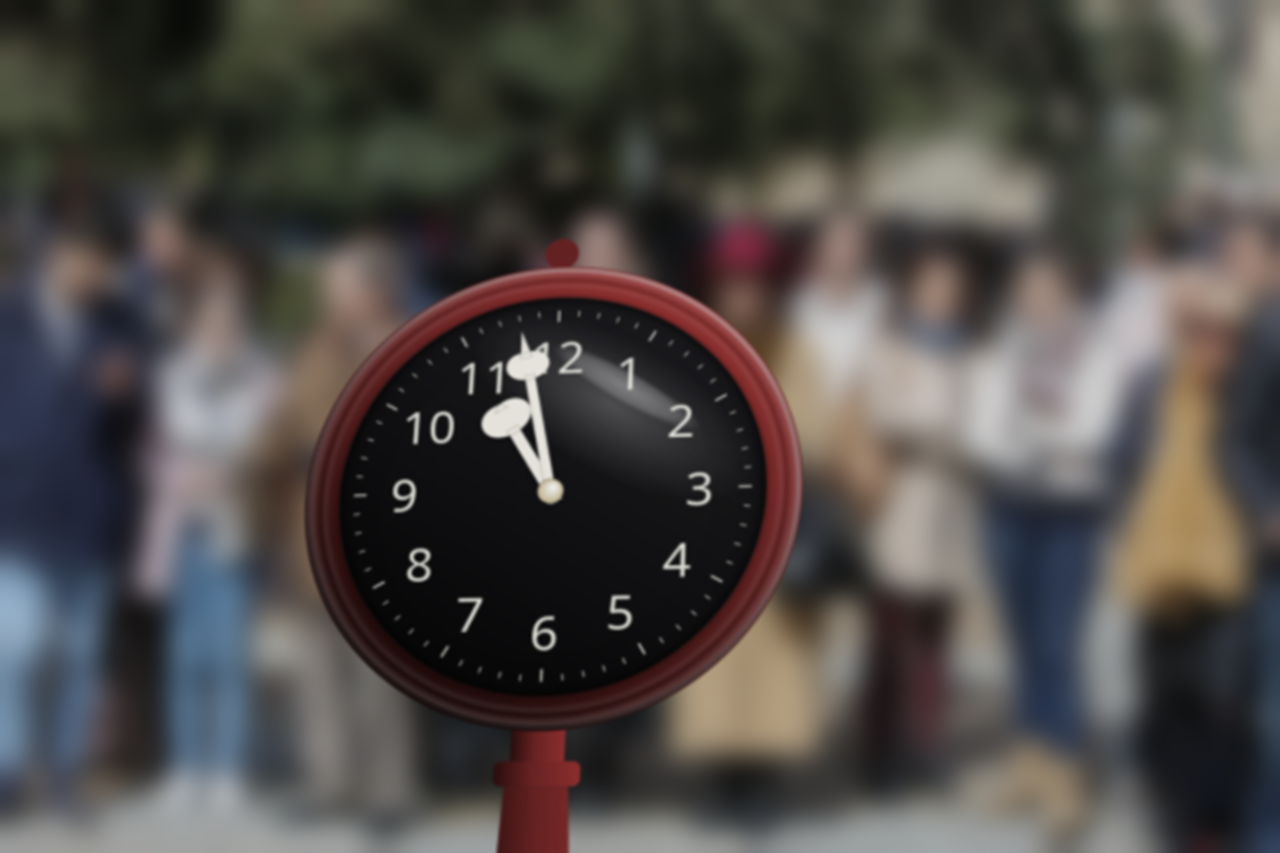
10:58
